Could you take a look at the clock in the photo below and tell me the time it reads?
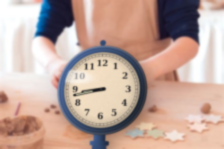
8:43
